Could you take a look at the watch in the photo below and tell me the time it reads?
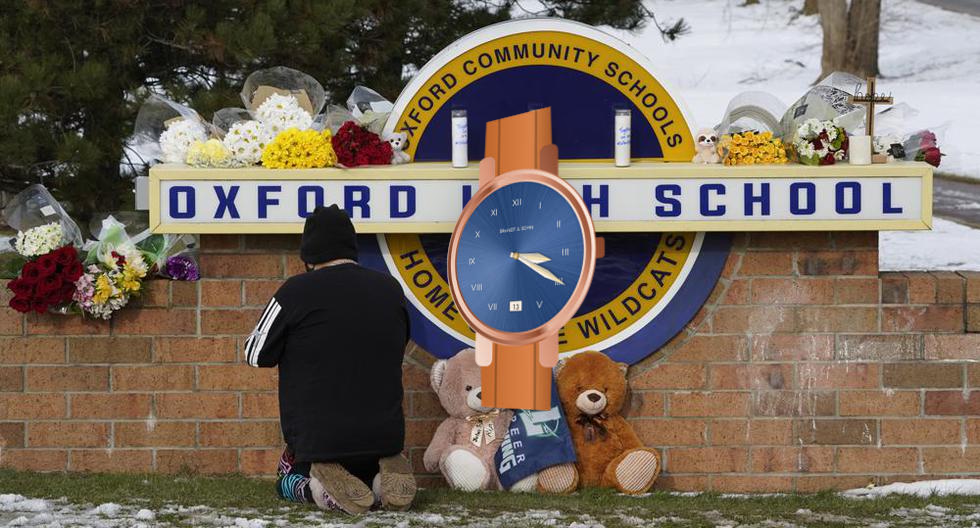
3:20
